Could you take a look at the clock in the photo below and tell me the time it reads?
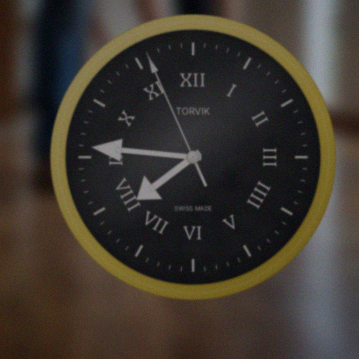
7:45:56
